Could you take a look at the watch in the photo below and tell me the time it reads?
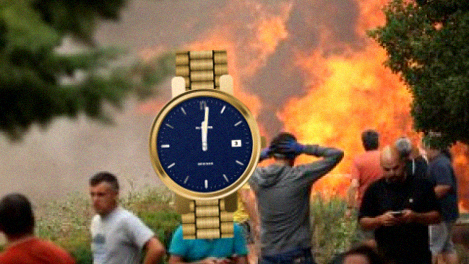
12:01
